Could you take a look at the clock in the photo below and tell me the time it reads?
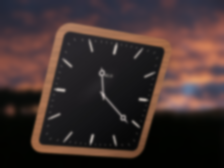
11:21
